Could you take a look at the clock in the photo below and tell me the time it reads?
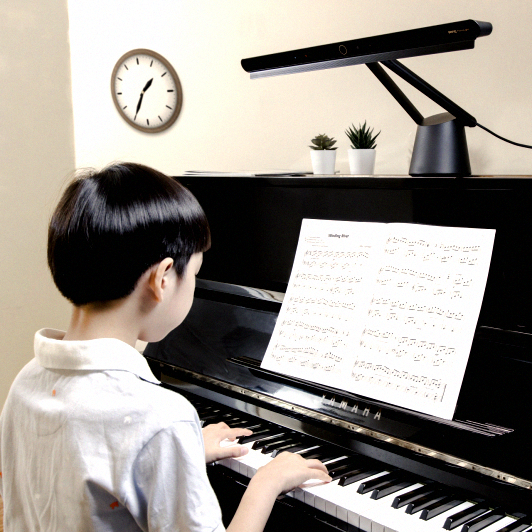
1:35
